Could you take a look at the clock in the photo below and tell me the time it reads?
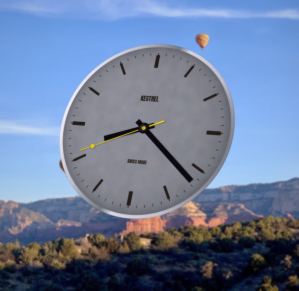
8:21:41
